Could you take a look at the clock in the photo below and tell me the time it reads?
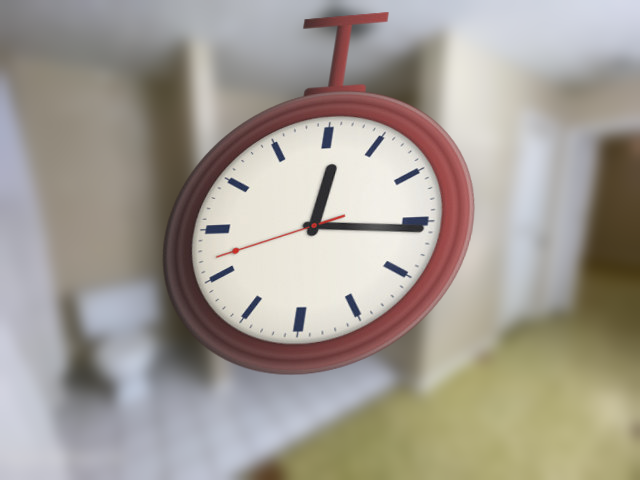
12:15:42
